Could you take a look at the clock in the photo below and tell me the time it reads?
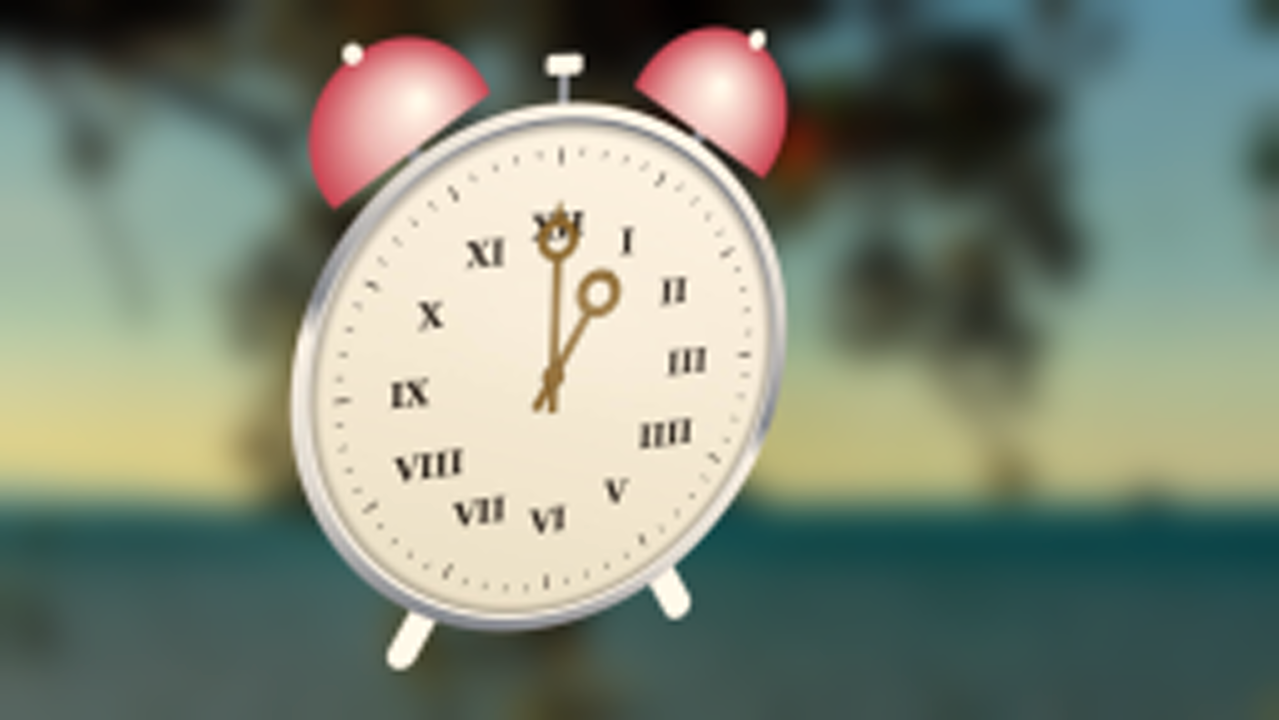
1:00
